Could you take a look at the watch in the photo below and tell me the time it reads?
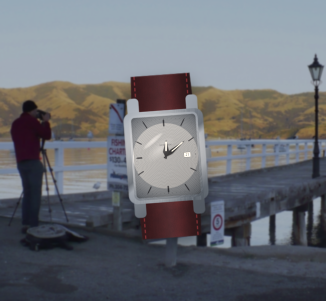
12:09
